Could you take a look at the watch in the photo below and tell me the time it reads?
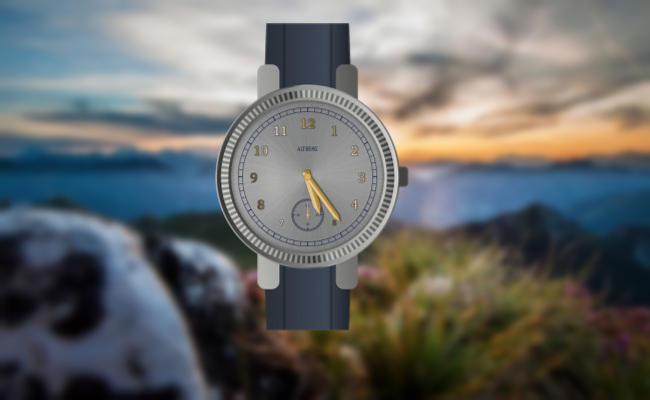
5:24
